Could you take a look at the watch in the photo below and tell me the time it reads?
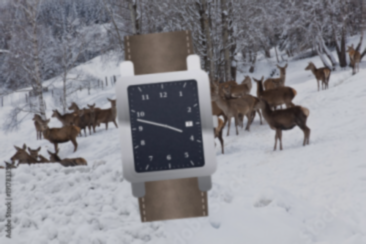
3:48
